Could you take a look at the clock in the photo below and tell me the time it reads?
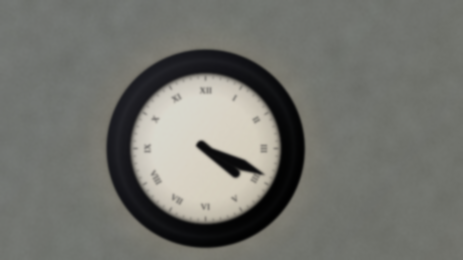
4:19
